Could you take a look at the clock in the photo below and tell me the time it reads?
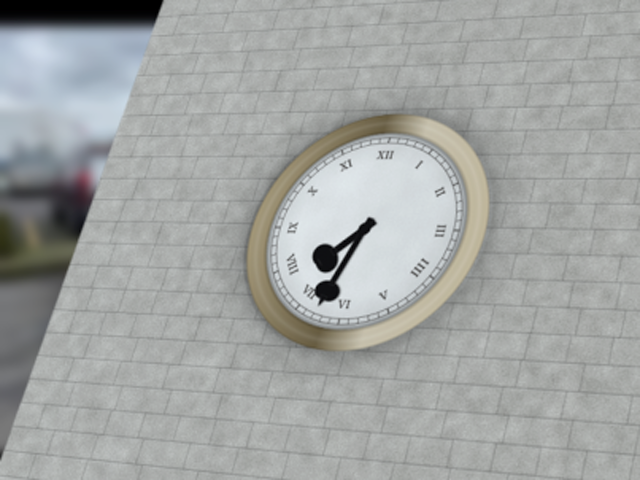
7:33
